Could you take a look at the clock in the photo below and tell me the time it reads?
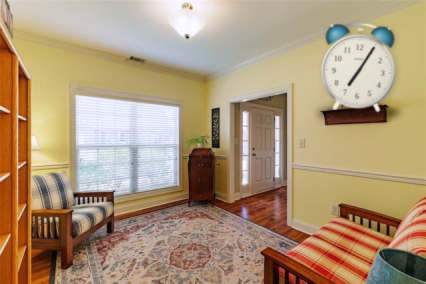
7:05
